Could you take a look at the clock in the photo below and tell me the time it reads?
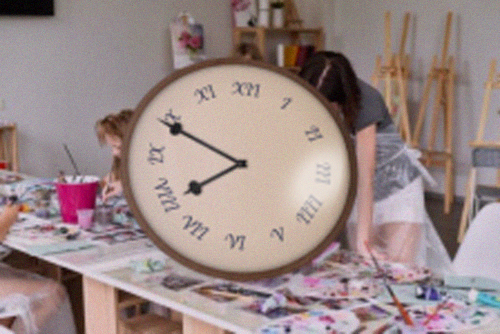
7:49
